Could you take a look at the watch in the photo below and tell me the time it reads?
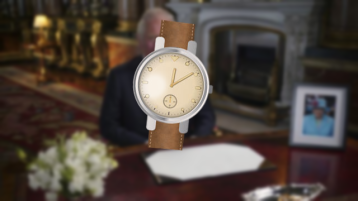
12:09
